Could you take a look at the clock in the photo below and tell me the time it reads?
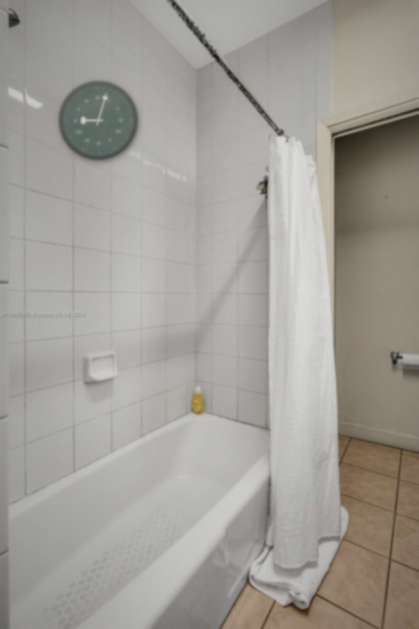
9:03
